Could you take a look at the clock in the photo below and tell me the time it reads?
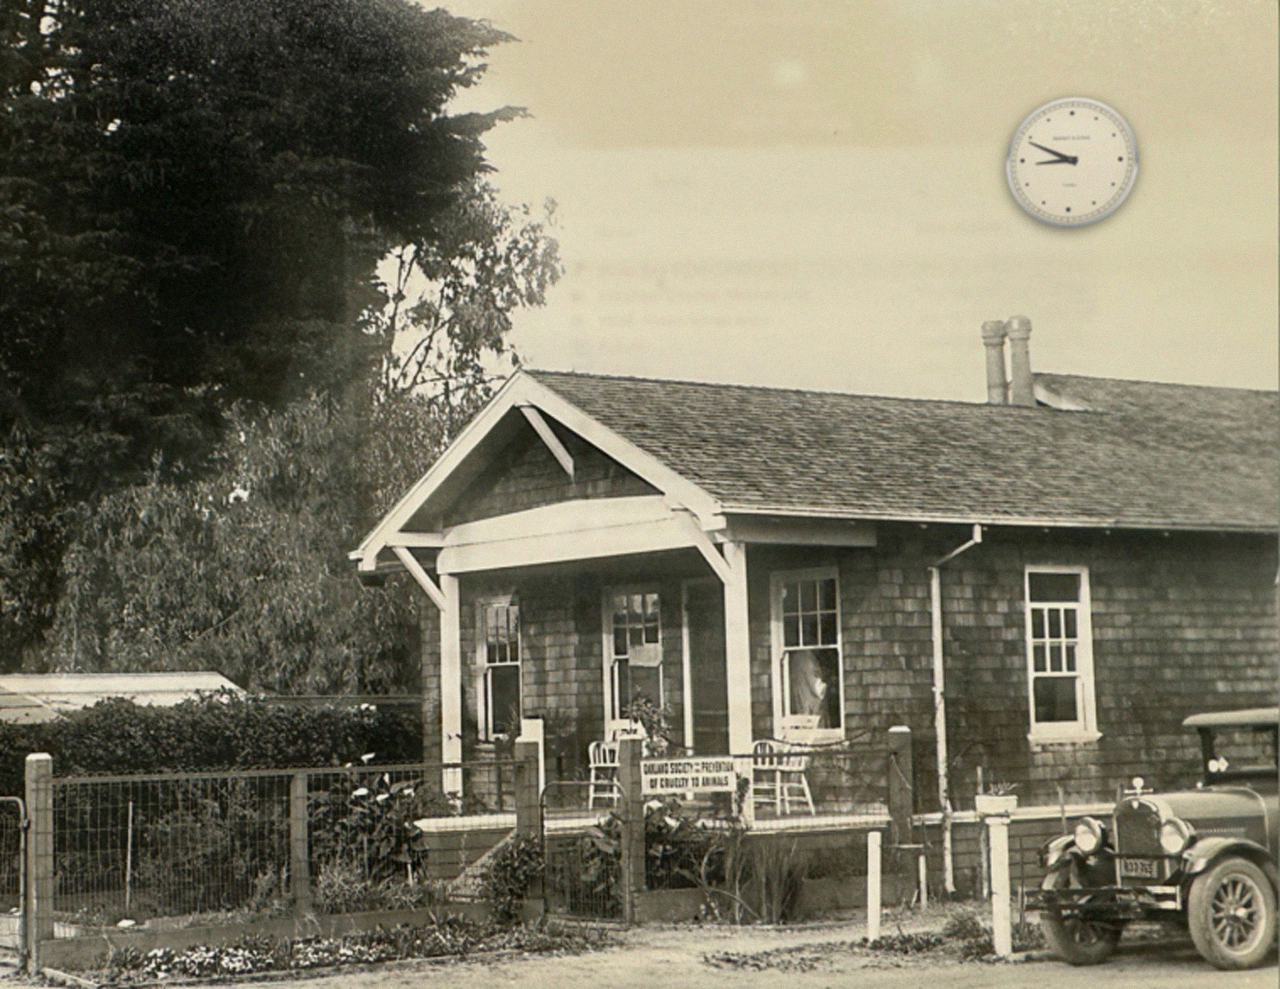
8:49
